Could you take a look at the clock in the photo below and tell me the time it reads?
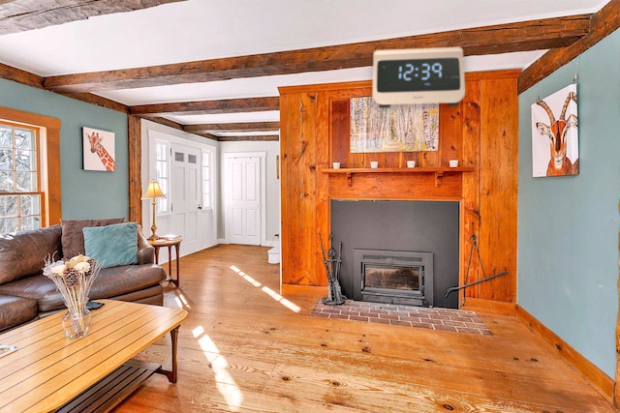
12:39
